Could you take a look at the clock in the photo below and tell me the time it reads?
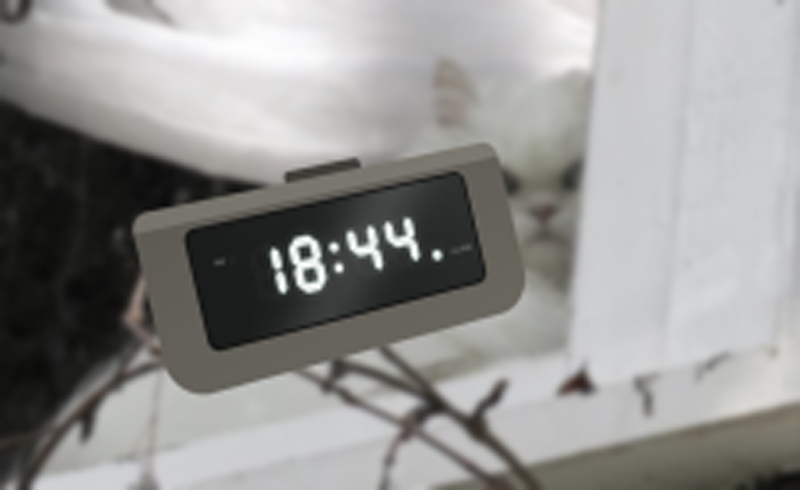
18:44
